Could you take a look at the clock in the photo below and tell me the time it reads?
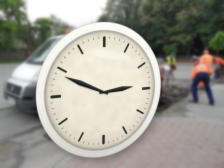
2:49
